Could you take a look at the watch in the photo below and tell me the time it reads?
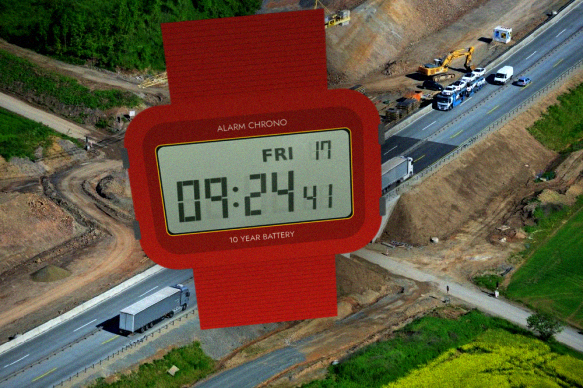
9:24:41
